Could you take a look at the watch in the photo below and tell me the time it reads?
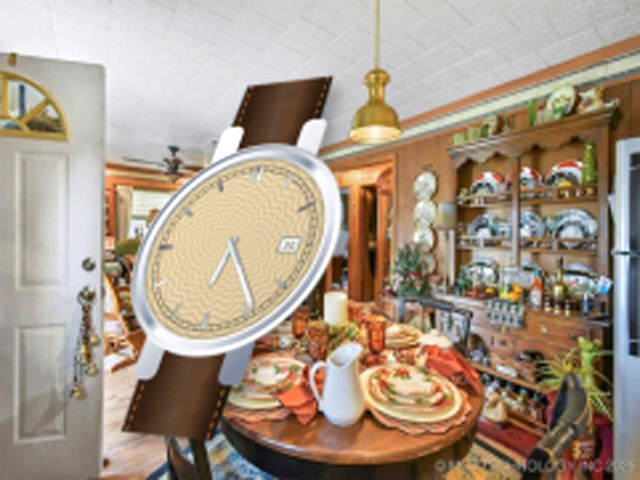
6:24
